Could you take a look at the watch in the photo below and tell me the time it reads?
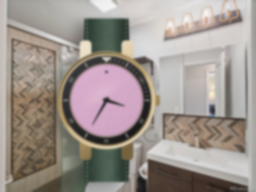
3:35
